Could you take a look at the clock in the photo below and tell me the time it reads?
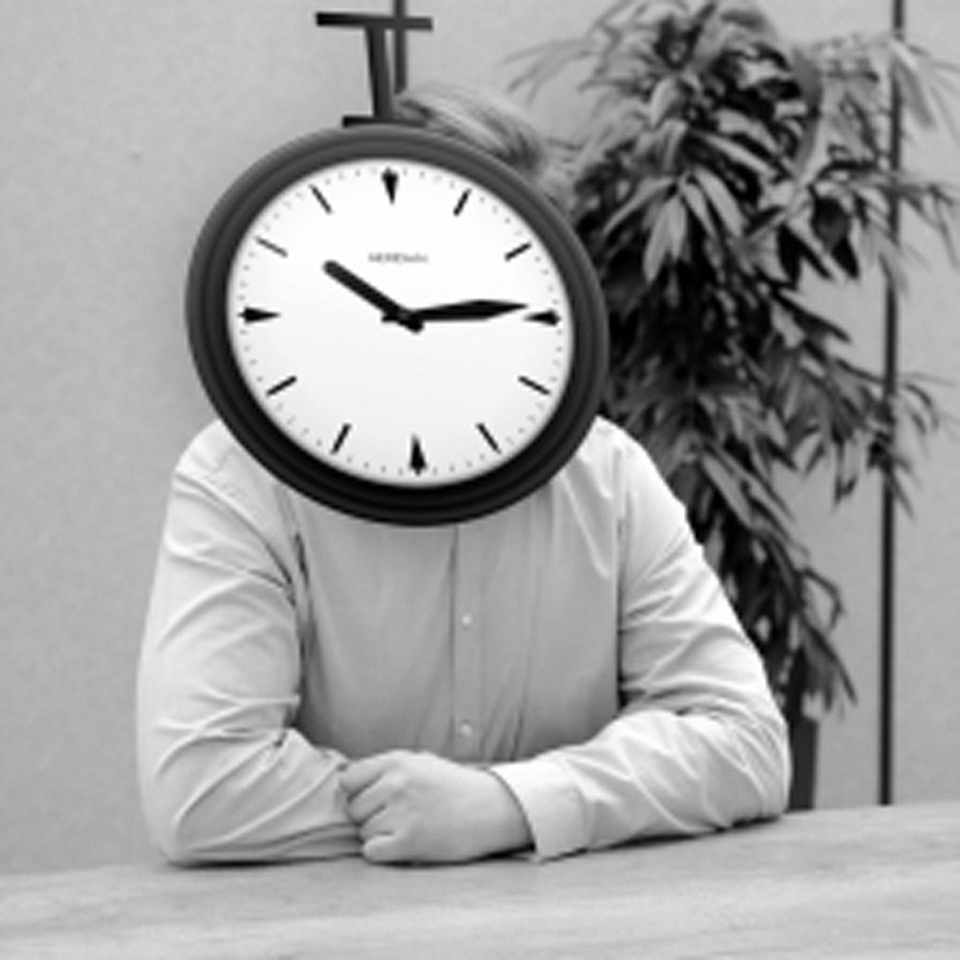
10:14
